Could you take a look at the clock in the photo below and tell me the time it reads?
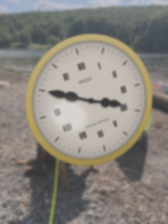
3:50
